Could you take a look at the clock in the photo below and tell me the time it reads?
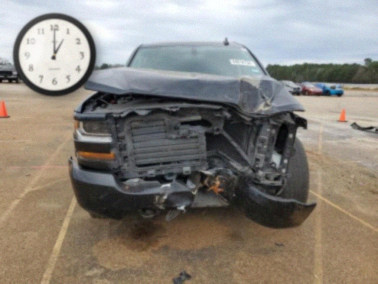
1:00
